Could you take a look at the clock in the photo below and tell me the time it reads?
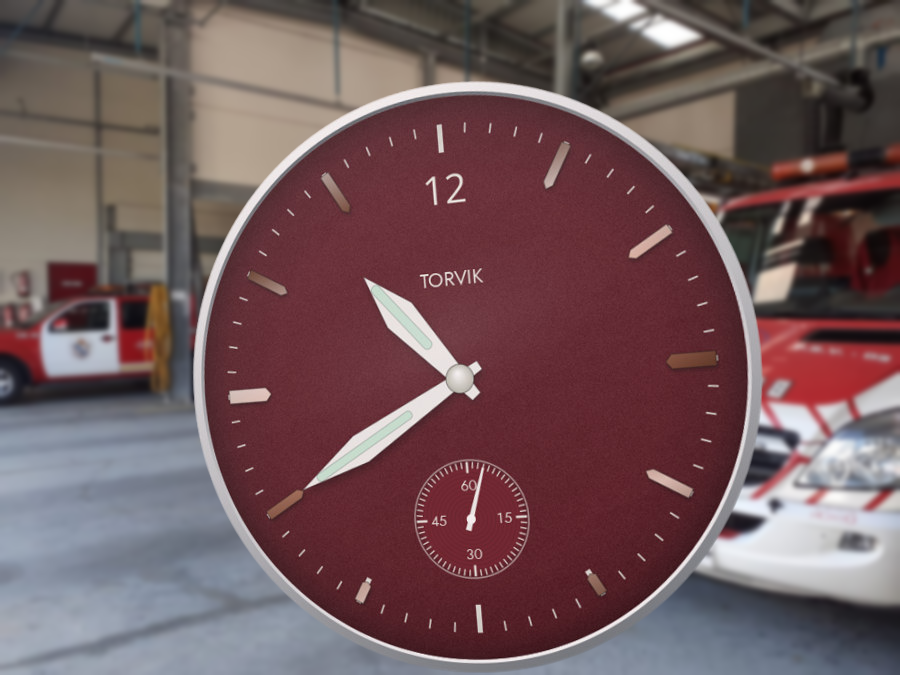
10:40:03
